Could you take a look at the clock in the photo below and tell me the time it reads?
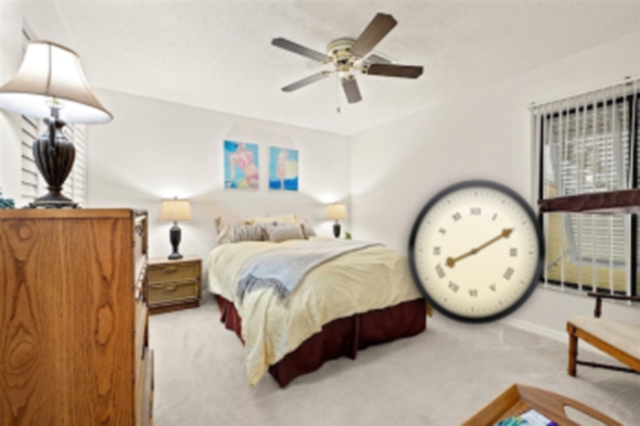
8:10
